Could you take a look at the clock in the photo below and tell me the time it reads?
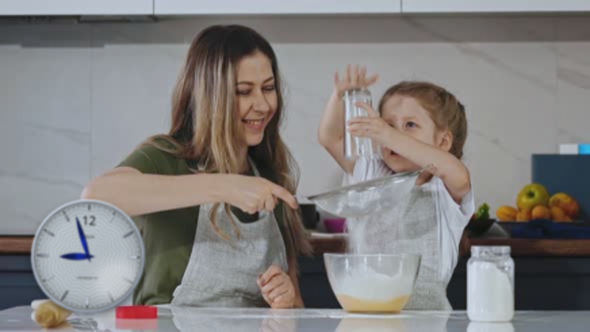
8:57
